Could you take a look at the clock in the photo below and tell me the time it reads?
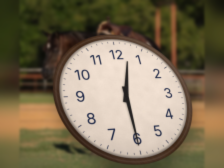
12:30
